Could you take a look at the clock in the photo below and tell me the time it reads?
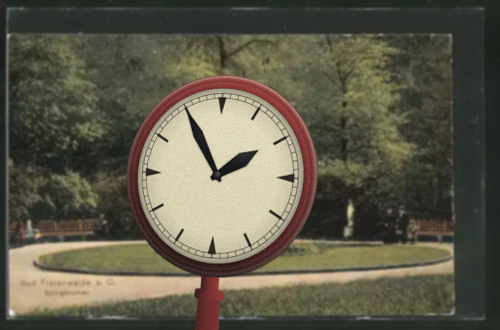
1:55
